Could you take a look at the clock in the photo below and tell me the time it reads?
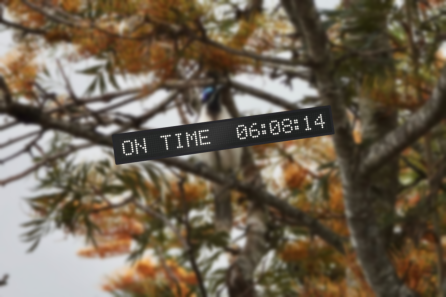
6:08:14
